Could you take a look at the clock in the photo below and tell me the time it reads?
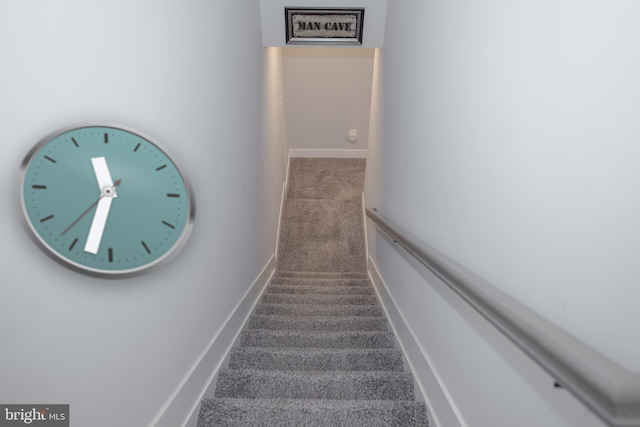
11:32:37
